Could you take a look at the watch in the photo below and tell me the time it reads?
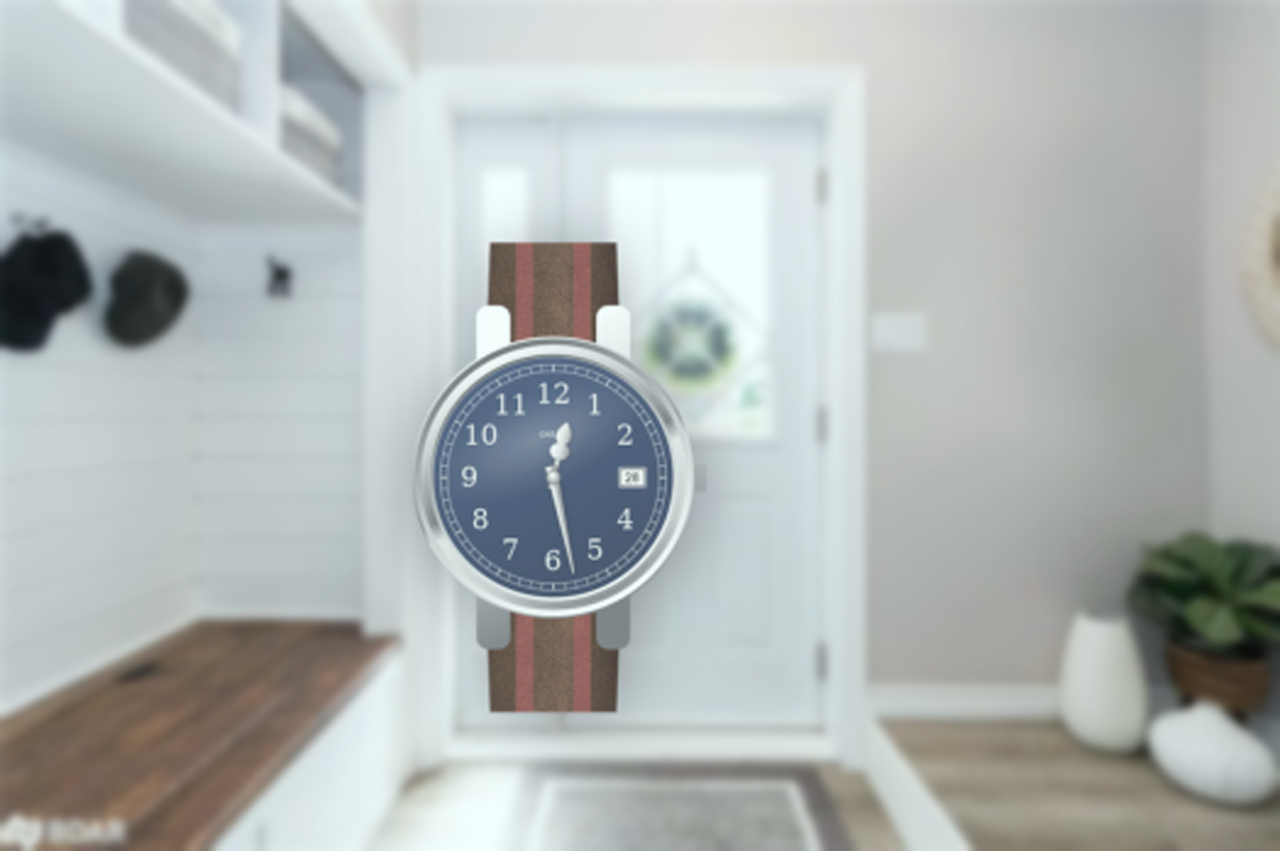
12:28
